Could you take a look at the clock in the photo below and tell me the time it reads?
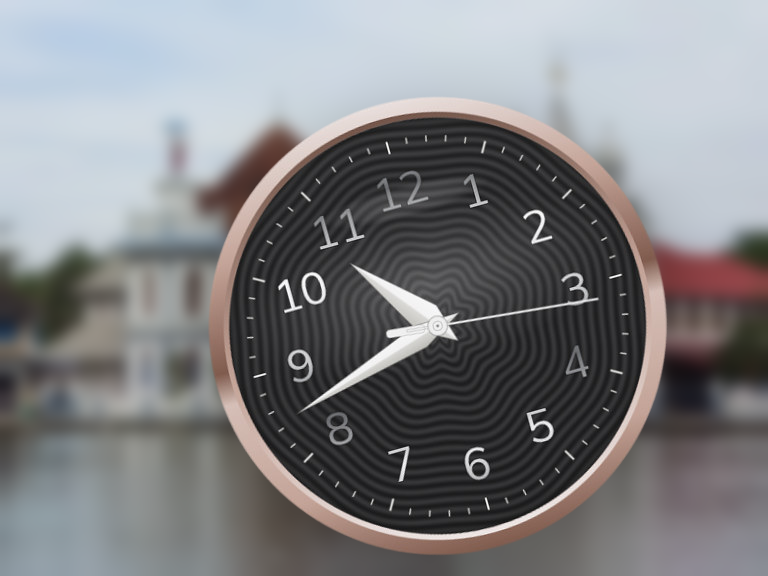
10:42:16
